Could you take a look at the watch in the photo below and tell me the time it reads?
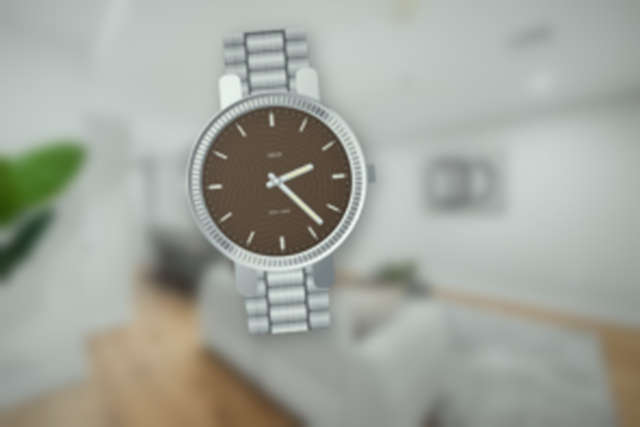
2:23
